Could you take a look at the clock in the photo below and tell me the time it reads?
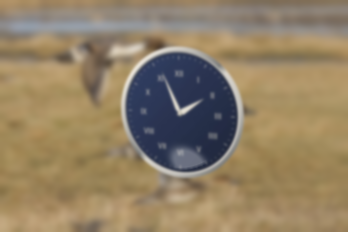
1:56
